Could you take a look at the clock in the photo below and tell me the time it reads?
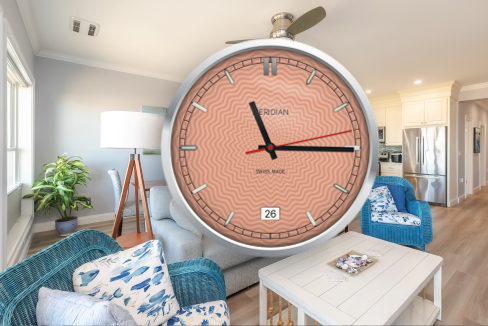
11:15:13
